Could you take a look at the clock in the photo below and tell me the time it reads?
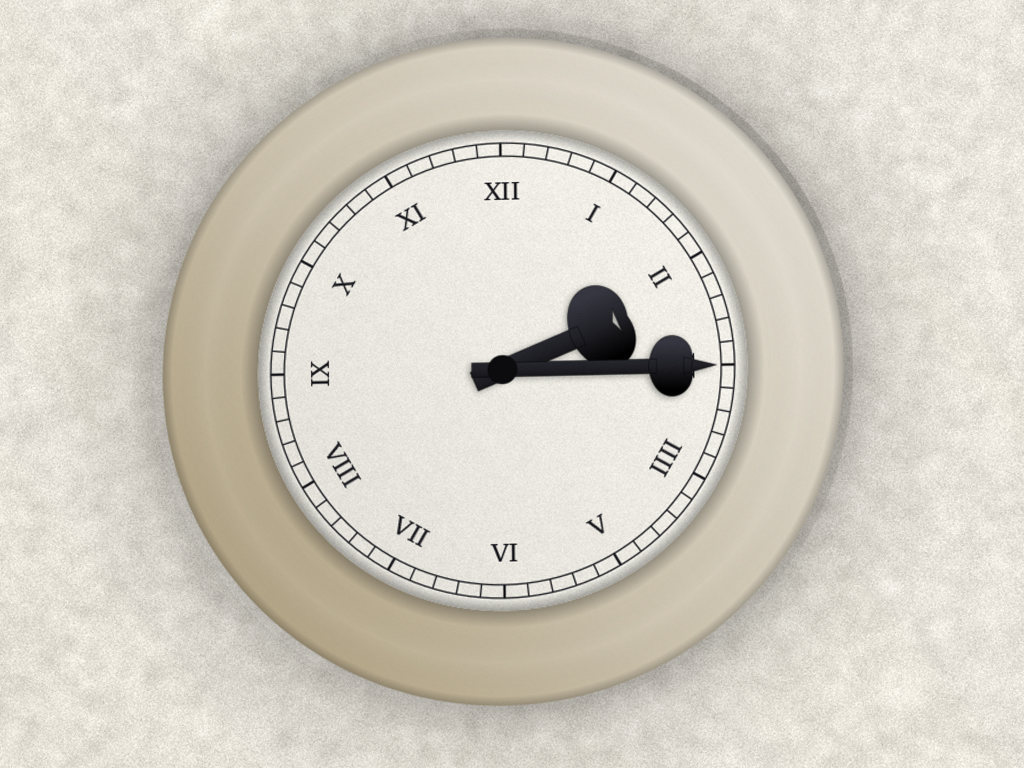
2:15
